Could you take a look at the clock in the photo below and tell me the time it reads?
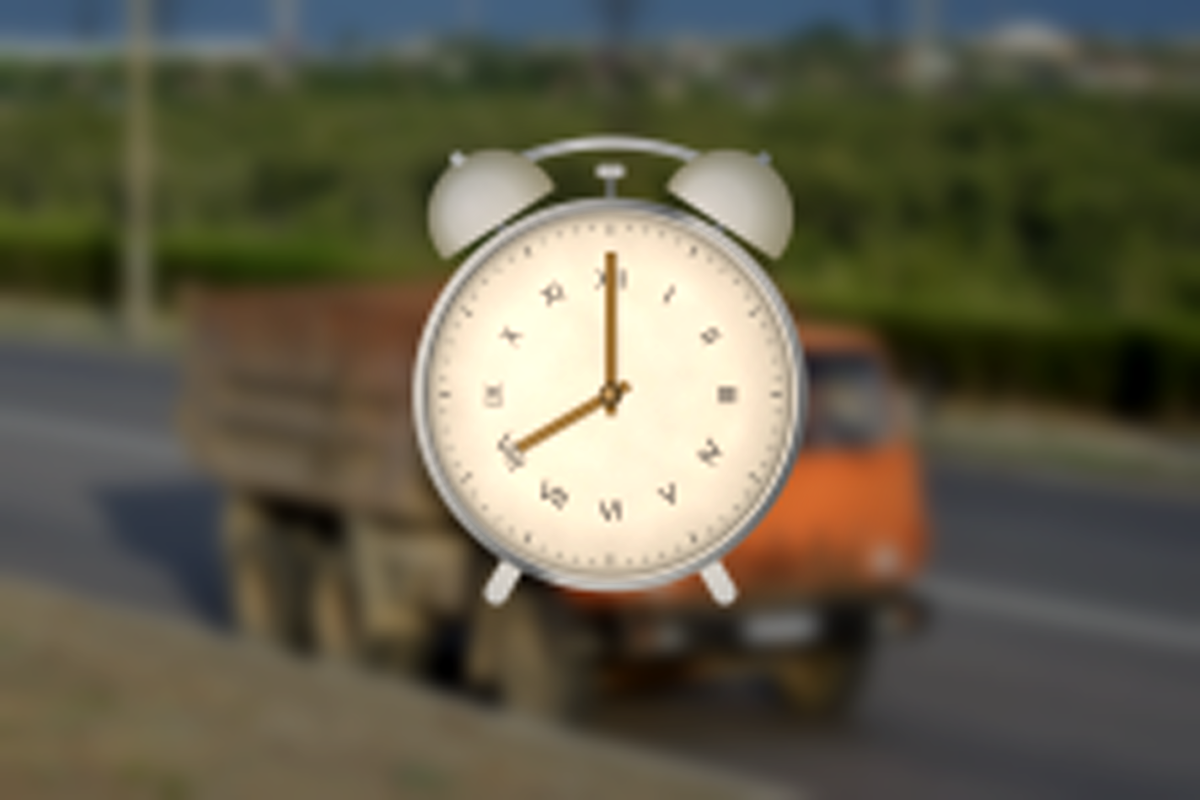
8:00
